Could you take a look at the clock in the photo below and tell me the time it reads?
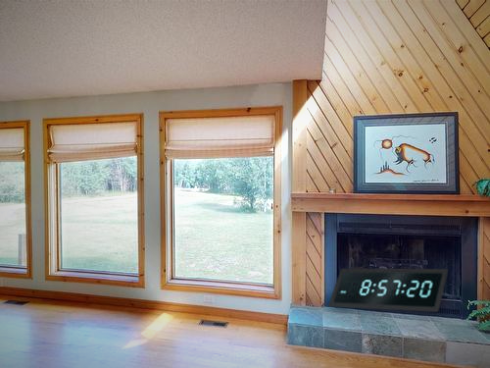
8:57:20
